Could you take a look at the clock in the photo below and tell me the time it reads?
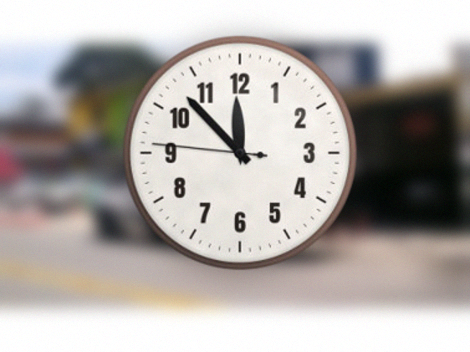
11:52:46
